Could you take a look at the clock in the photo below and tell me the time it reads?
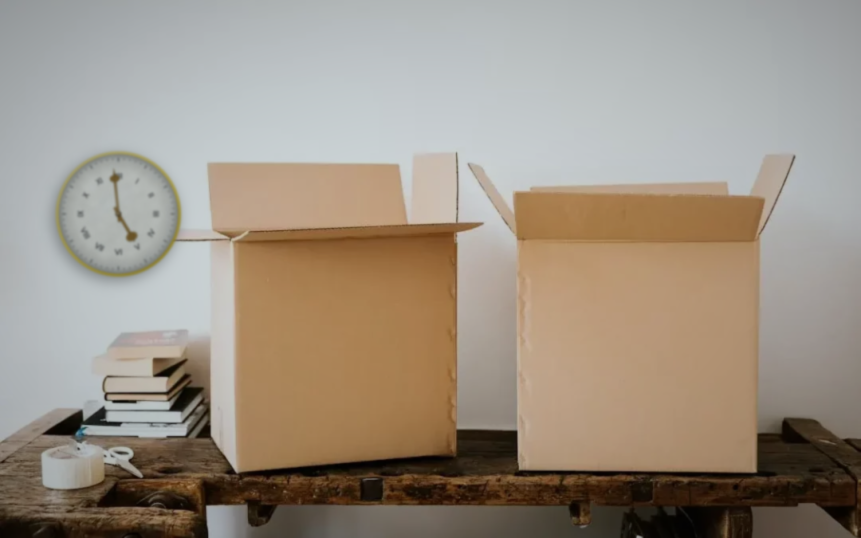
4:59
